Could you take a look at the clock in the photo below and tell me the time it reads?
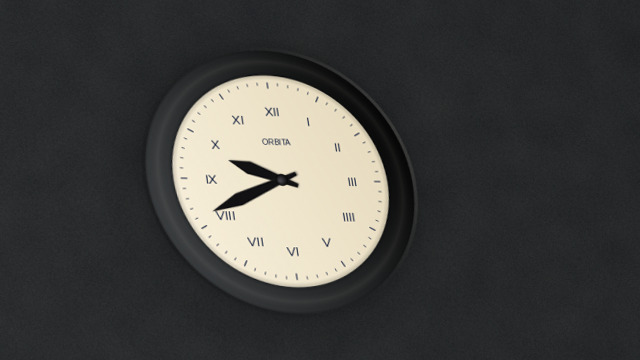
9:41
